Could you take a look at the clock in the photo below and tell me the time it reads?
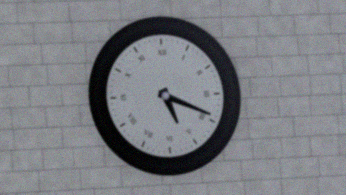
5:19
